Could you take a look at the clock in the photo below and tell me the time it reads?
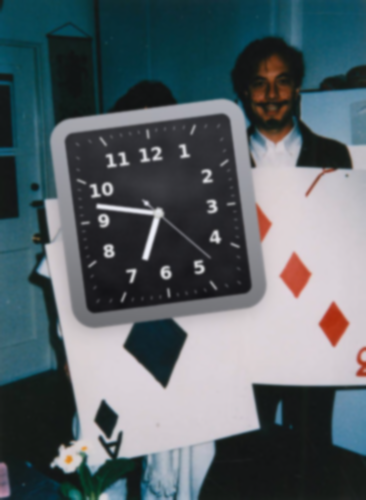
6:47:23
